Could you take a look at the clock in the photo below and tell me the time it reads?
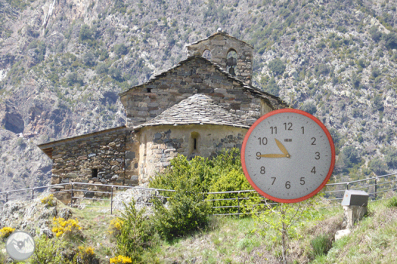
10:45
